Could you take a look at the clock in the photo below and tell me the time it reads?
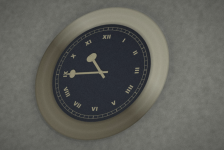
10:45
